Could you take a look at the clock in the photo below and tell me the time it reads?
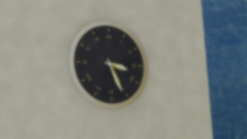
3:26
